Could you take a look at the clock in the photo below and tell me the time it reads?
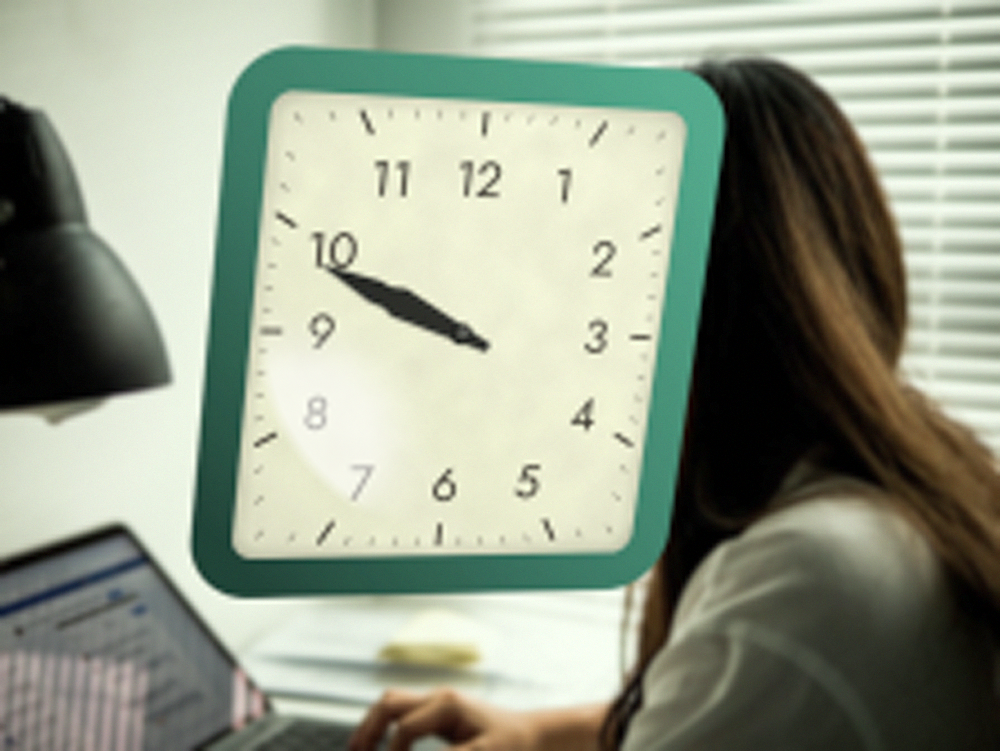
9:49
